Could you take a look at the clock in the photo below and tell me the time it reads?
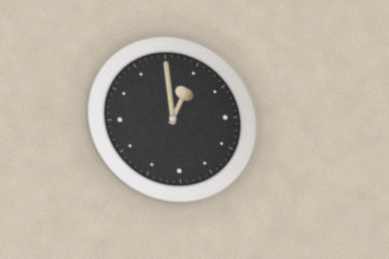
1:00
